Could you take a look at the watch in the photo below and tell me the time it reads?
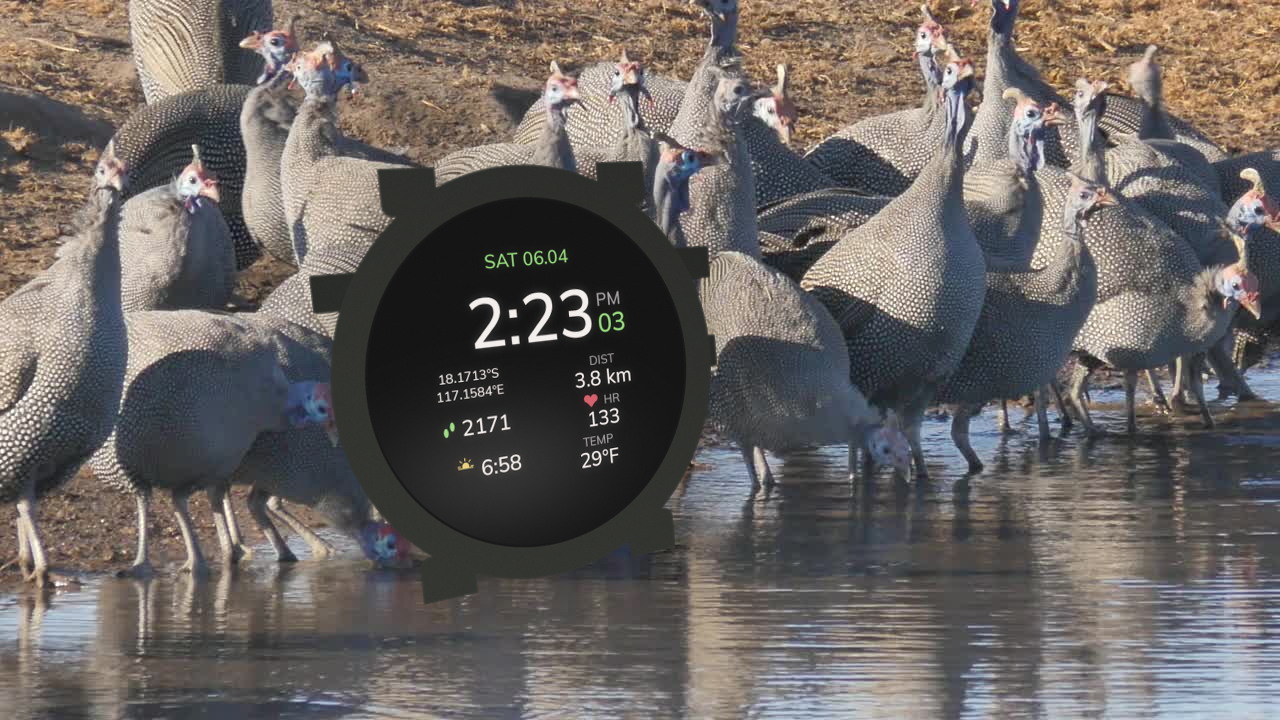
2:23:03
